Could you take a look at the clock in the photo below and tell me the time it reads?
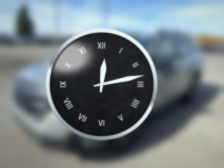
12:13
